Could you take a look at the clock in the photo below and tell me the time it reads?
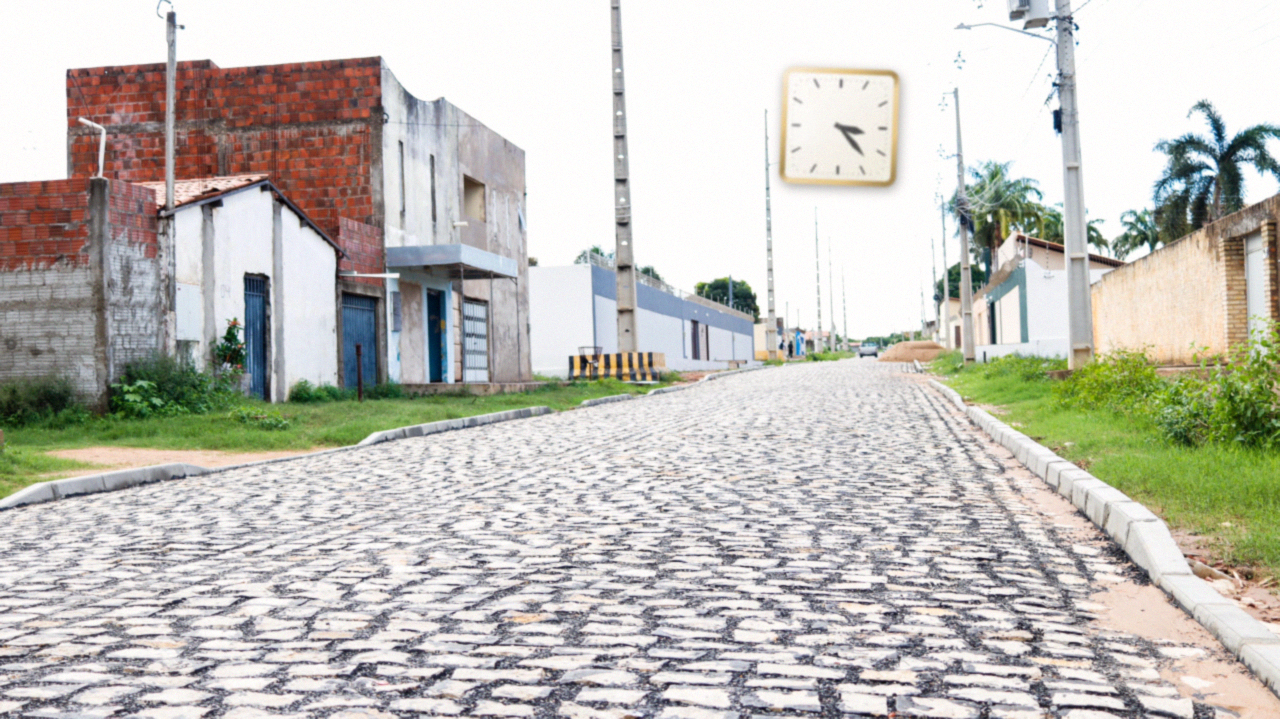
3:23
